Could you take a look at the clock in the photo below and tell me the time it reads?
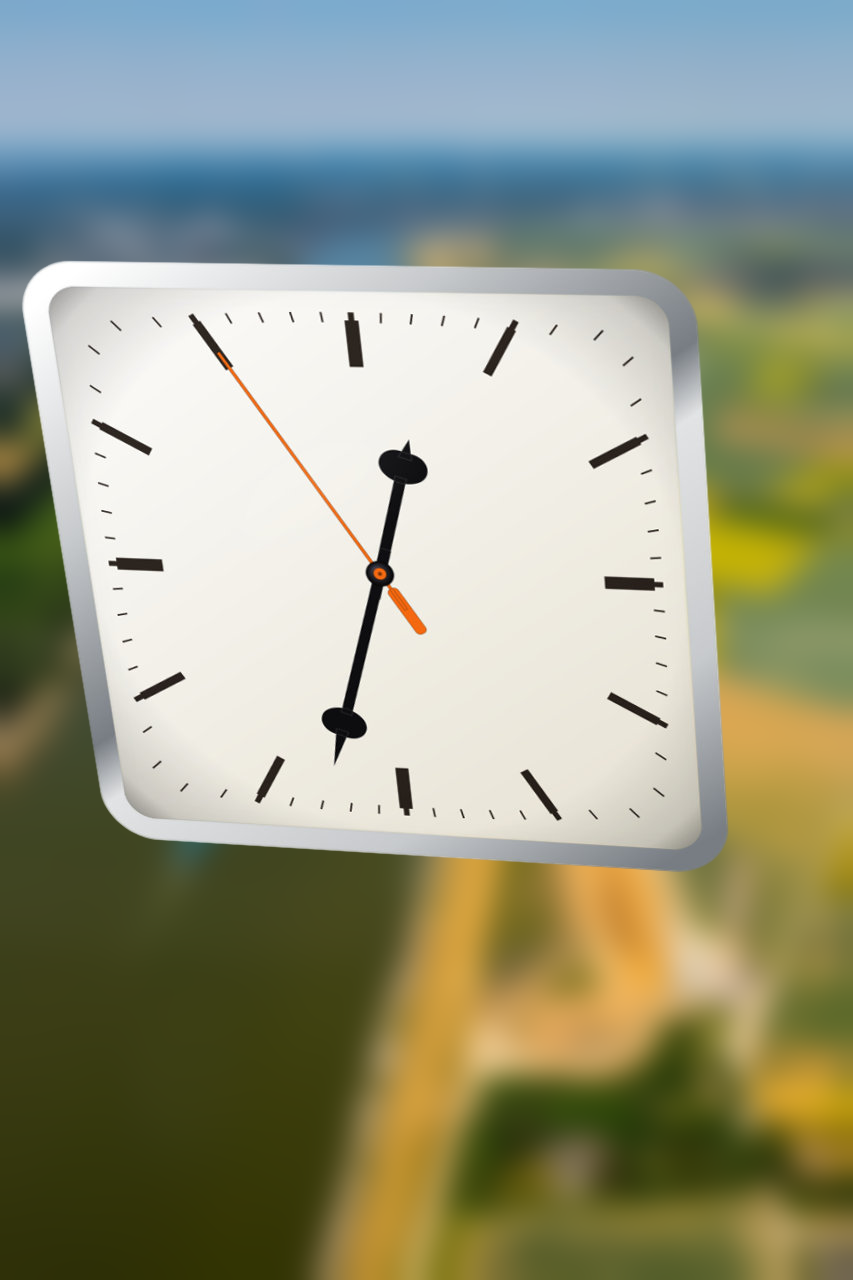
12:32:55
